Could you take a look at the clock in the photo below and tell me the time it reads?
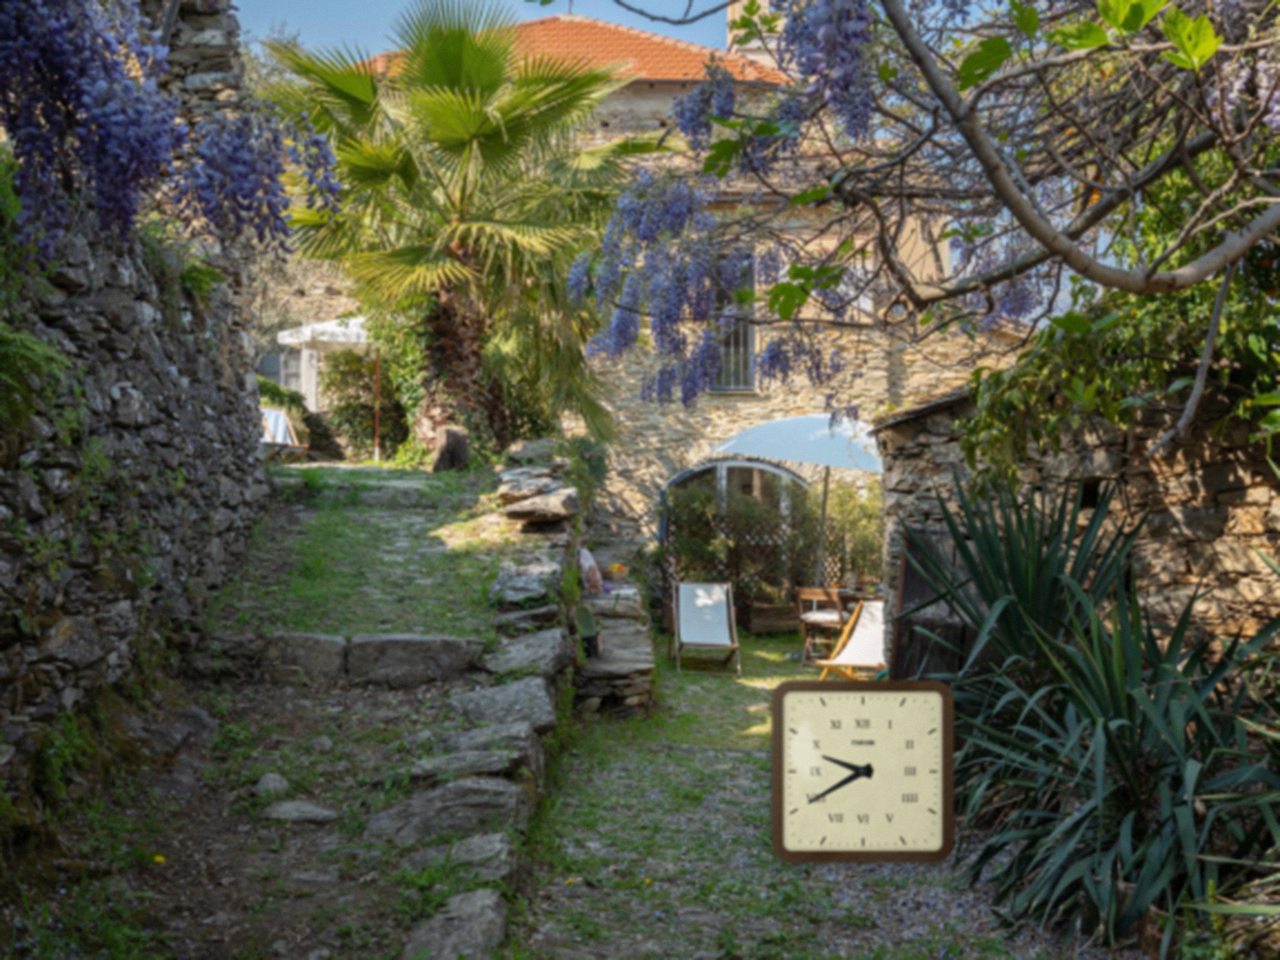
9:40
